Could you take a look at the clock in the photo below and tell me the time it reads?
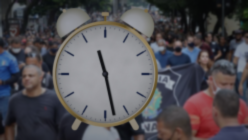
11:28
